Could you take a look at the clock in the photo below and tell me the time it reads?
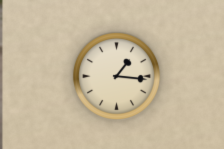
1:16
